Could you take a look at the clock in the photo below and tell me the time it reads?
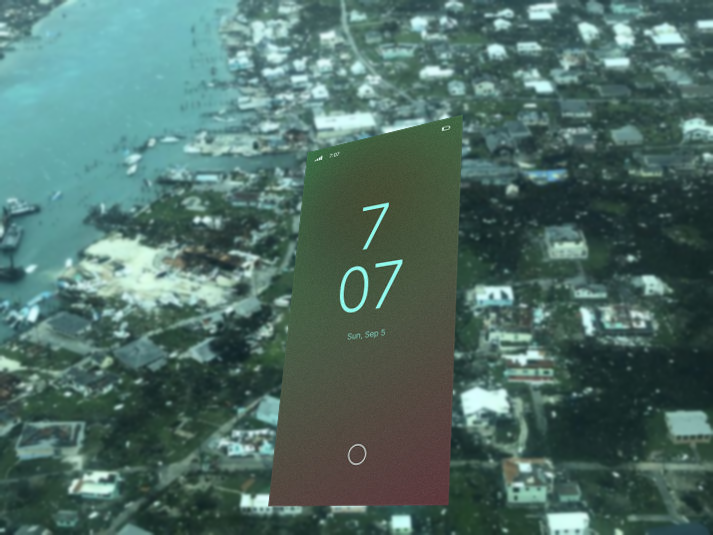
7:07
